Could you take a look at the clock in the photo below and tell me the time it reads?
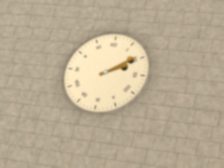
2:09
